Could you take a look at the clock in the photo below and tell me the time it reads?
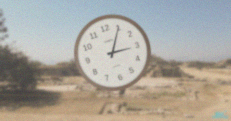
3:05
